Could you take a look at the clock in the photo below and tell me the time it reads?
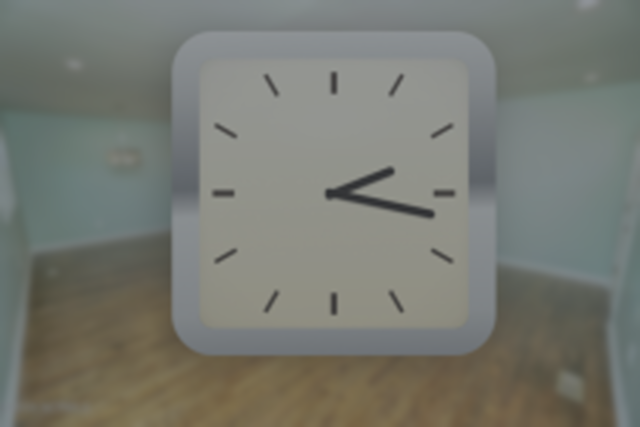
2:17
